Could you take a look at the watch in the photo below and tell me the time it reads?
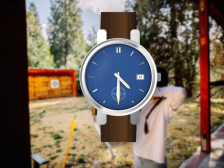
4:30
